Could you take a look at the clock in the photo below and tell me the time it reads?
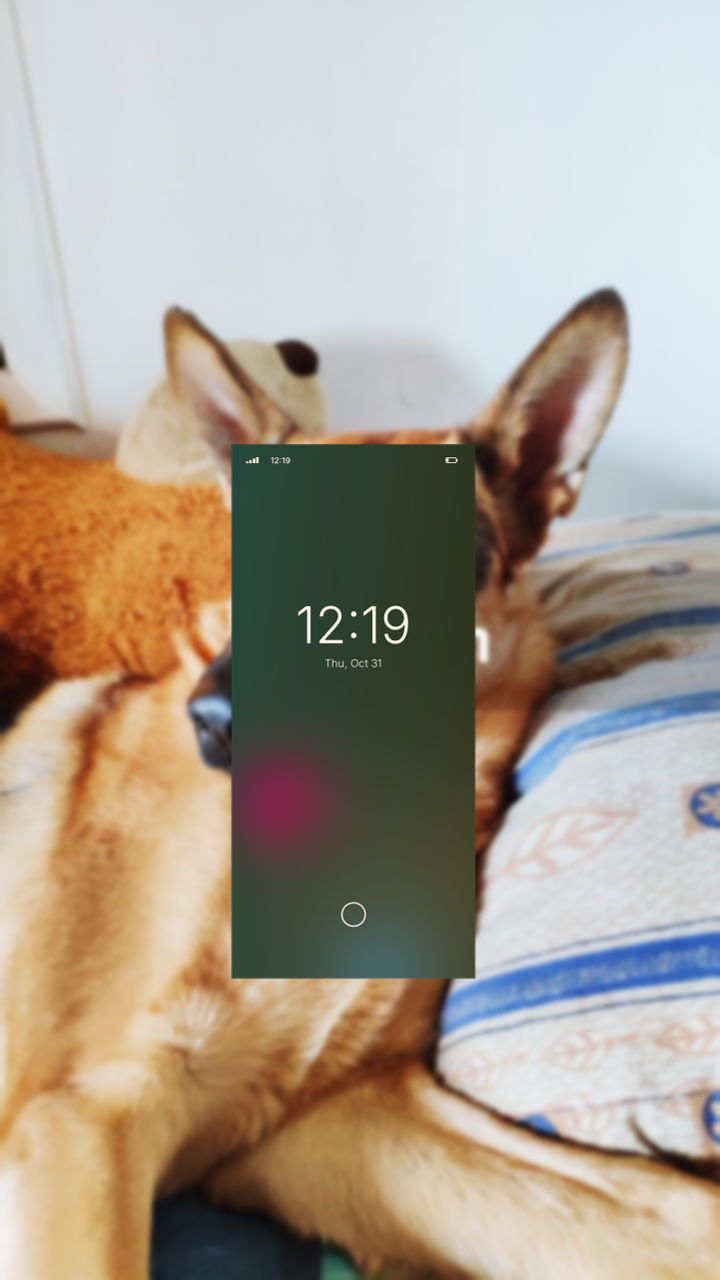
12:19
